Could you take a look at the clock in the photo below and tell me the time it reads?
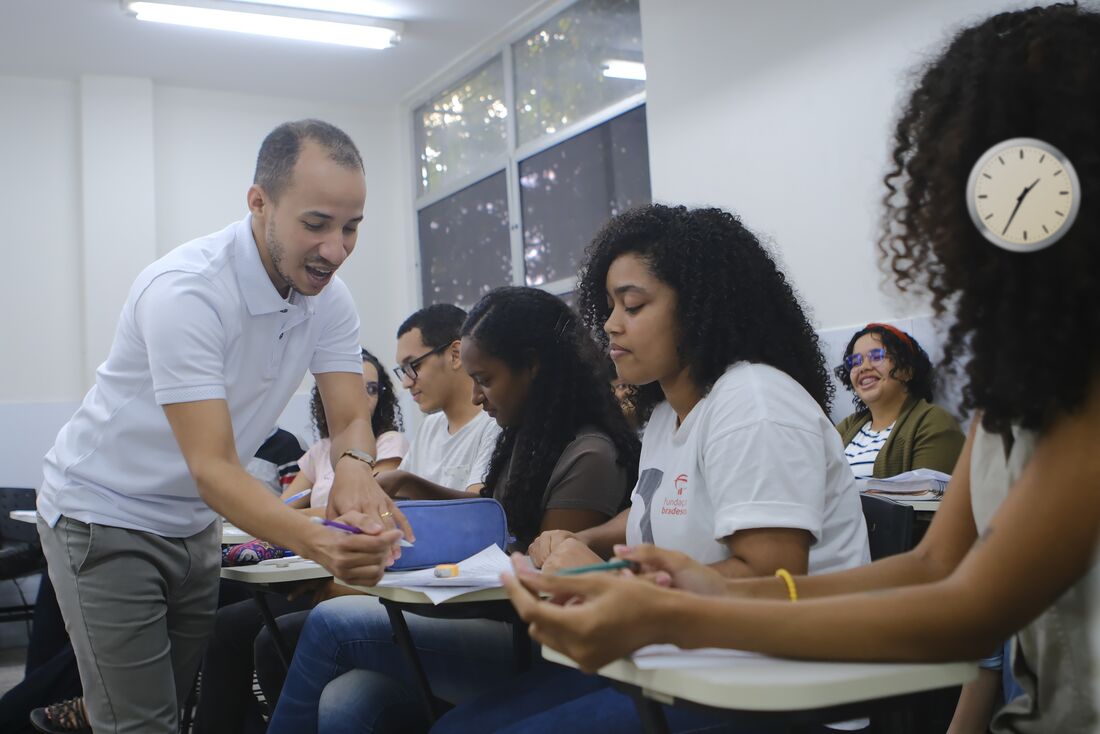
1:35
